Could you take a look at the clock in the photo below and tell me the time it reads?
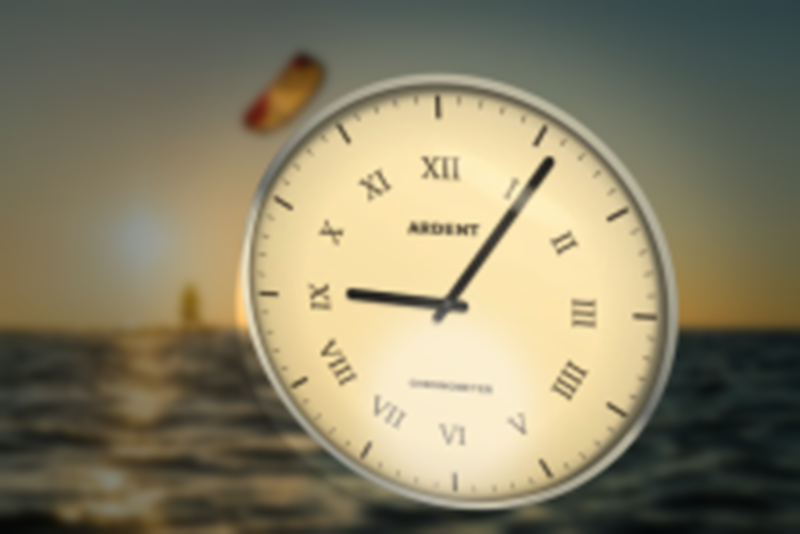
9:06
